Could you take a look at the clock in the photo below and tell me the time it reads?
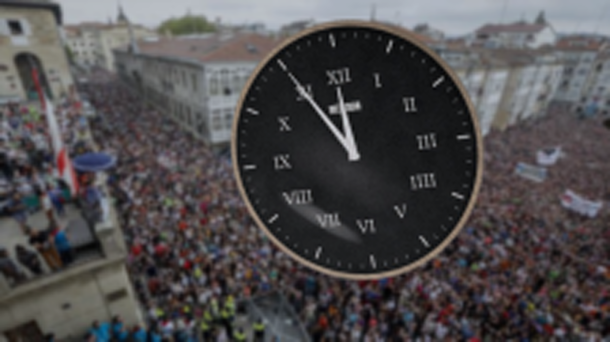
11:55
